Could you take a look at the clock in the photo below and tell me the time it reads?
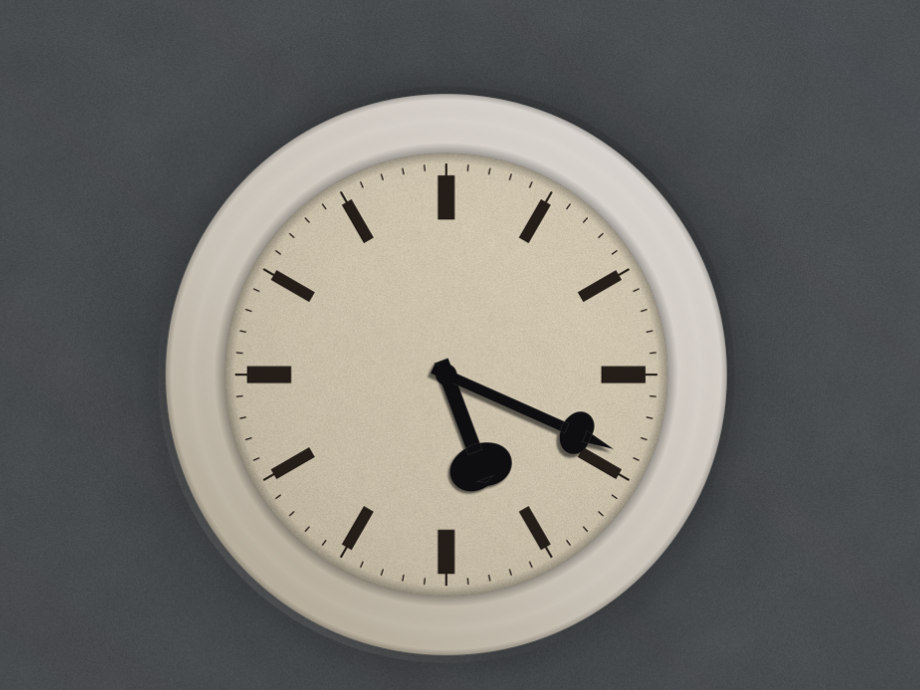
5:19
